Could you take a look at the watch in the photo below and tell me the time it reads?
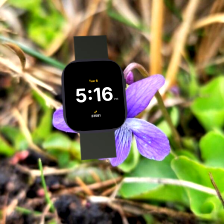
5:16
